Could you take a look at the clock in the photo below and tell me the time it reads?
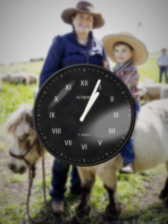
1:04
